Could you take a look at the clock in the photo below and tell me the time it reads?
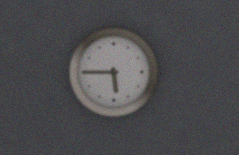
5:45
